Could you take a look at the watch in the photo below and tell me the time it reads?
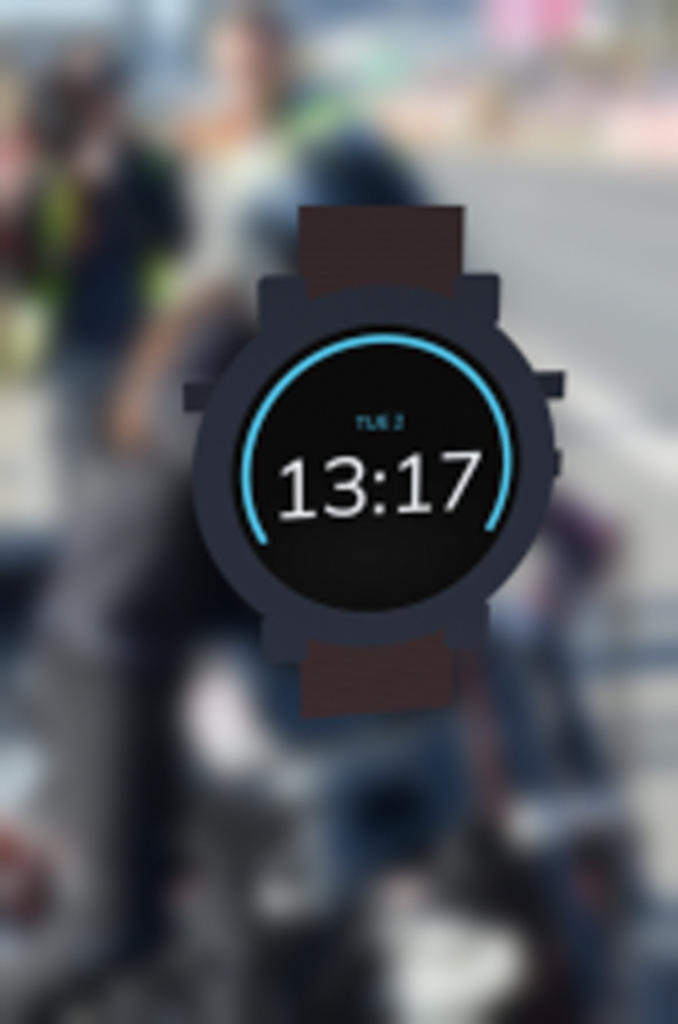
13:17
